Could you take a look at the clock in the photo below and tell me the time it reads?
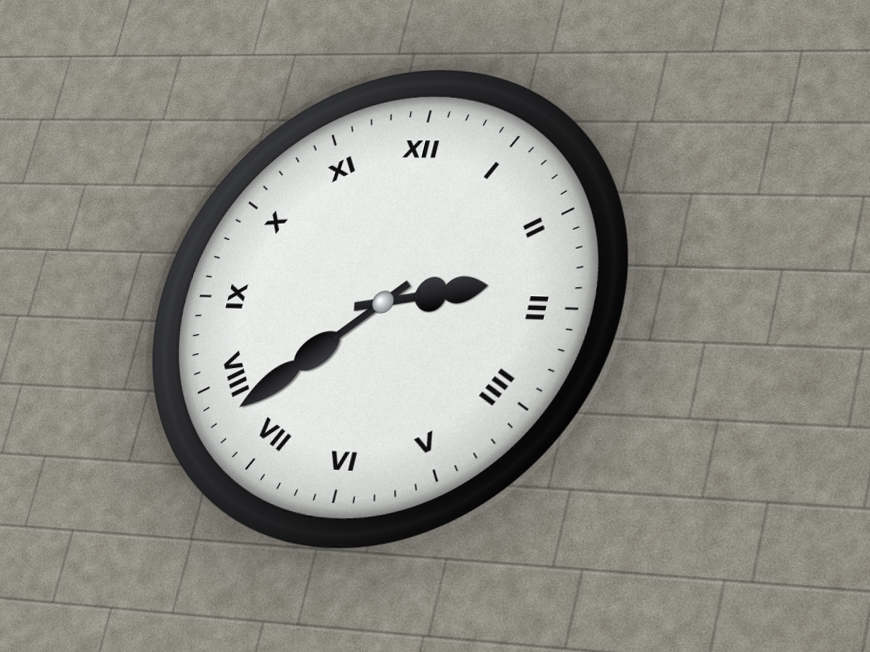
2:38
